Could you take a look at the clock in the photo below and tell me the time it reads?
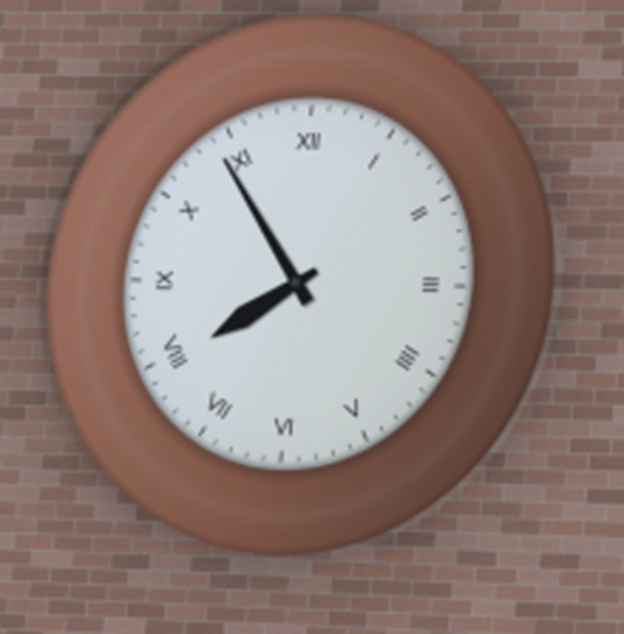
7:54
